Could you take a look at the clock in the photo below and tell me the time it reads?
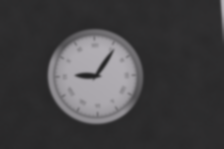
9:06
